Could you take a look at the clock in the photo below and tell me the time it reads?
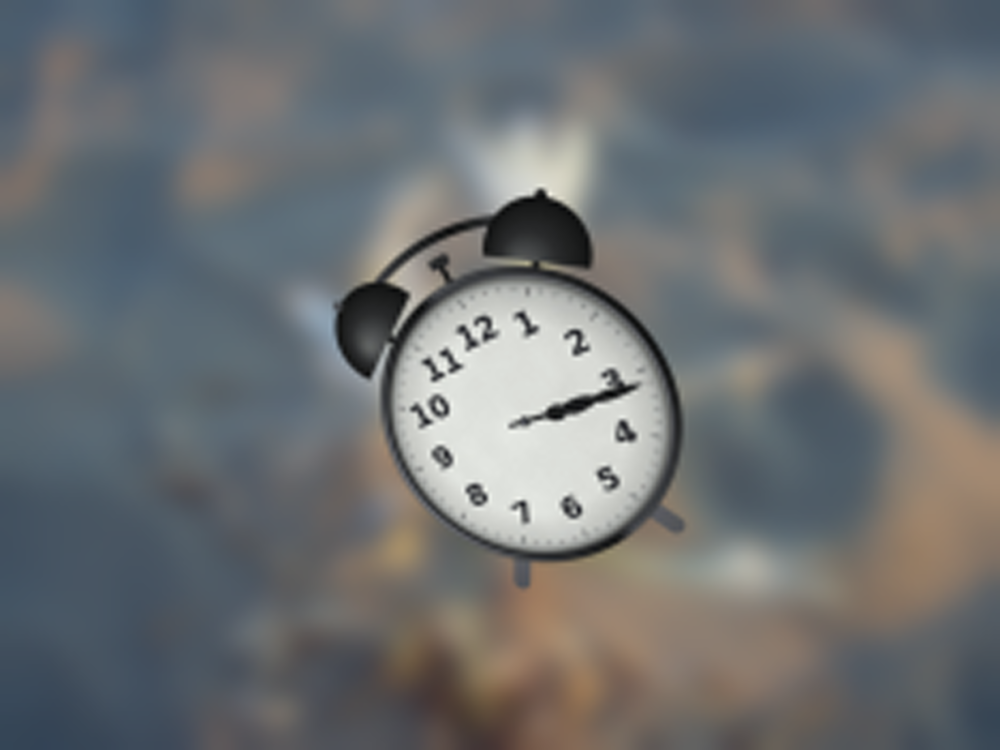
3:16
